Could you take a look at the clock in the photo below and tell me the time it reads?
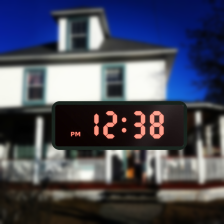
12:38
